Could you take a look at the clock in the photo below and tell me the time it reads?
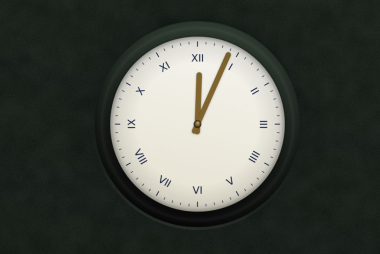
12:04
